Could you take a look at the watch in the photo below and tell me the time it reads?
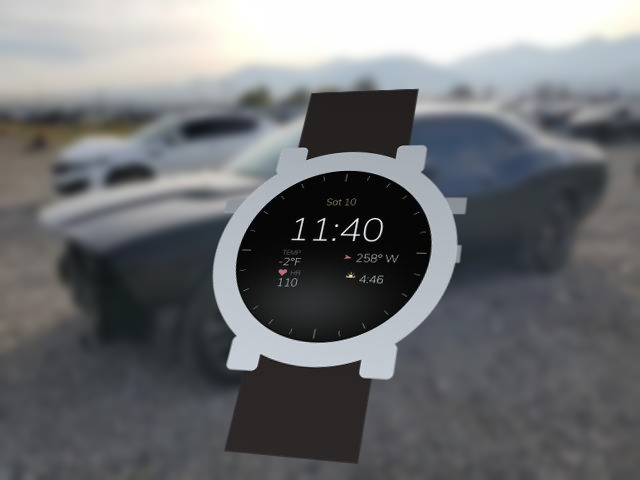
11:40
